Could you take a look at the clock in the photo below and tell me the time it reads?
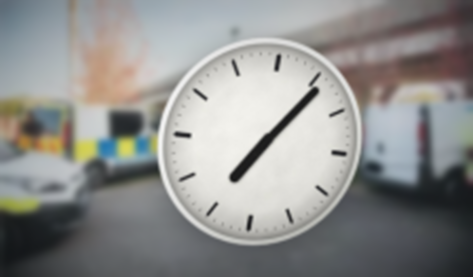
7:06
